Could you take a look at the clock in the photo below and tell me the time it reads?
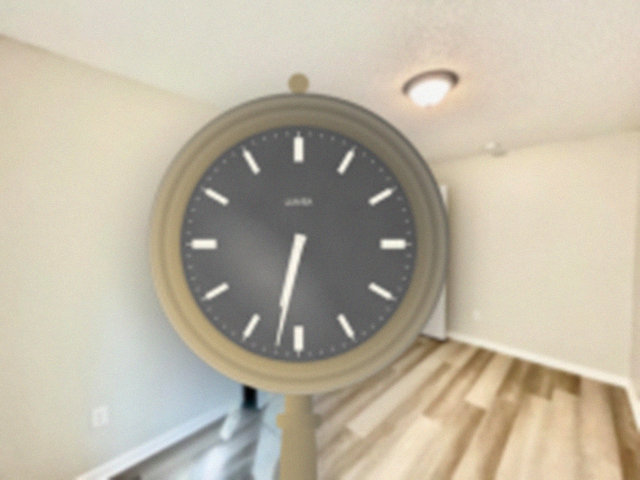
6:32
